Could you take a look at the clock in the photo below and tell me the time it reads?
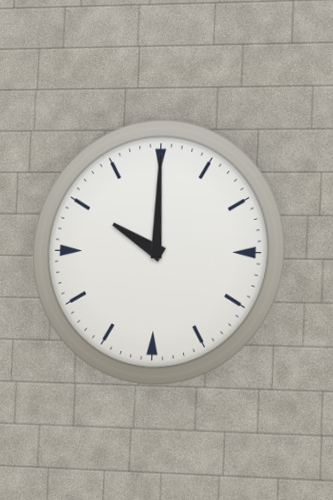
10:00
